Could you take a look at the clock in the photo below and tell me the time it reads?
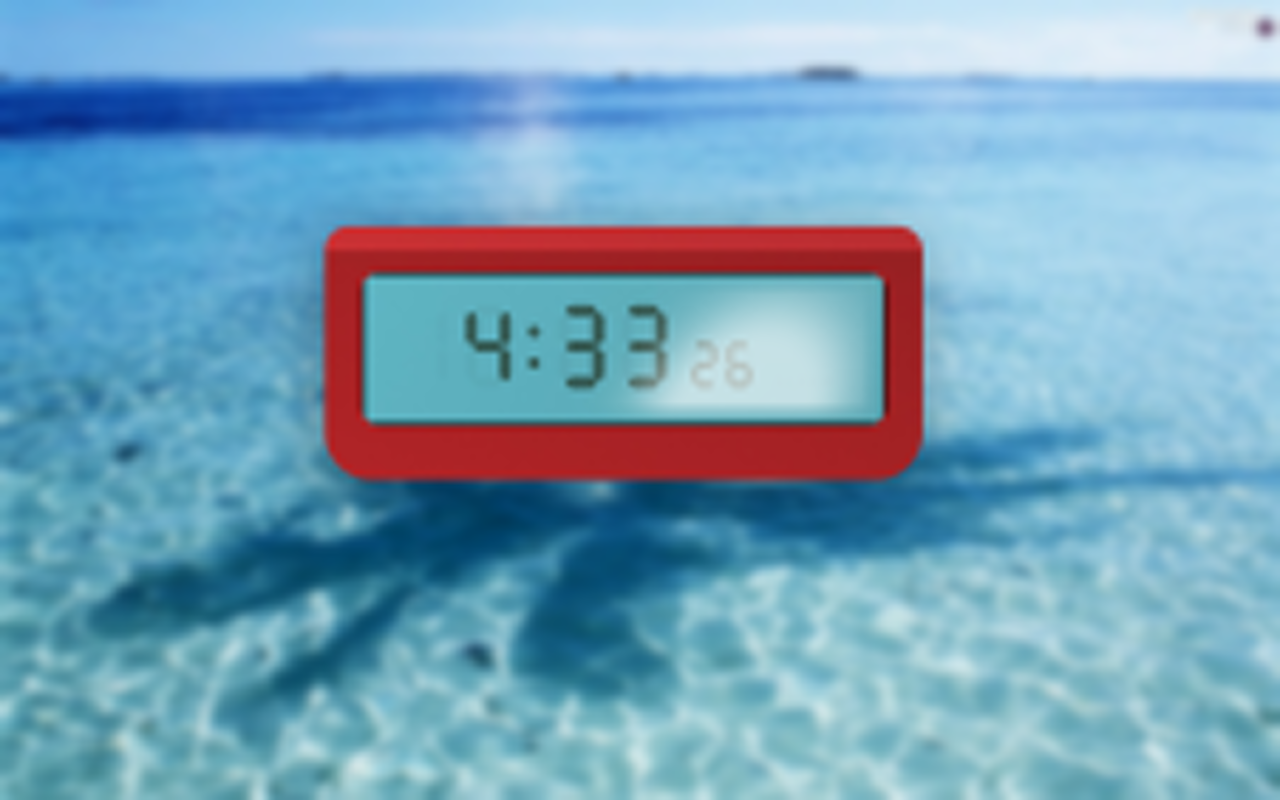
4:33:26
